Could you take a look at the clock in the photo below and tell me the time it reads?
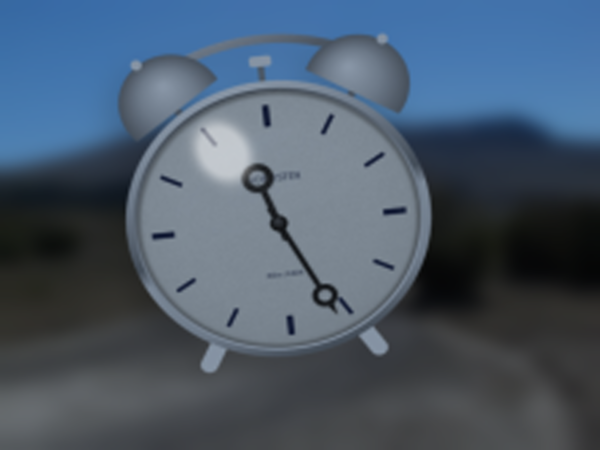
11:26
